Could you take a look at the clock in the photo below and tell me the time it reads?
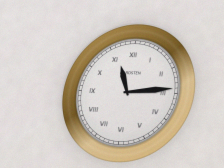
11:14
